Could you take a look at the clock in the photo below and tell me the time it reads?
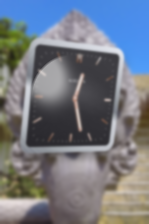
12:27
